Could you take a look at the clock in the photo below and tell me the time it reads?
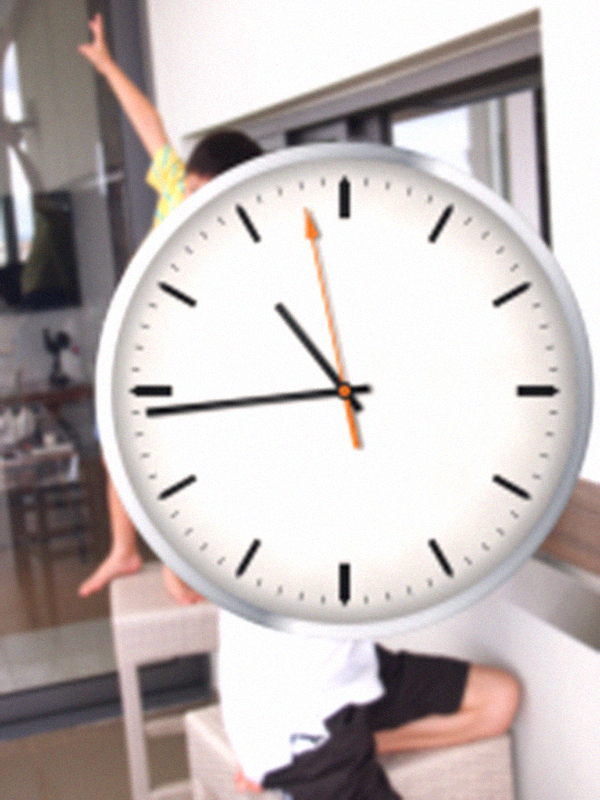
10:43:58
